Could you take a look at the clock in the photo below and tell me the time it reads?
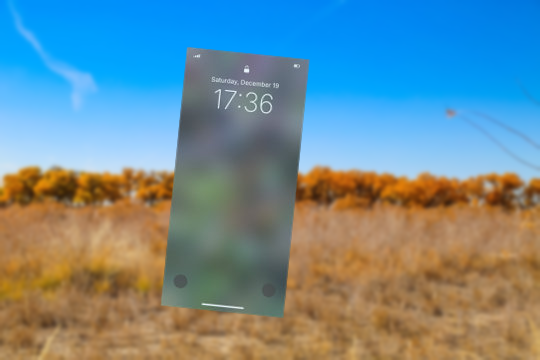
17:36
